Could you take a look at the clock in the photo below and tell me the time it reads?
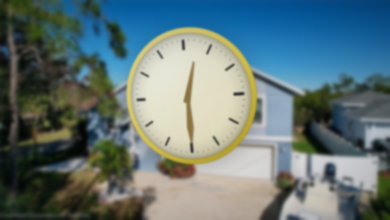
12:30
